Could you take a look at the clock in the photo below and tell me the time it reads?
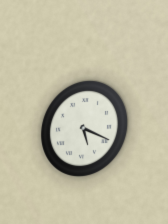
5:19
